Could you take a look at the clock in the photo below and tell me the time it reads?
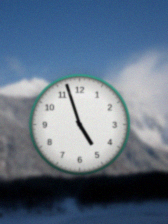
4:57
